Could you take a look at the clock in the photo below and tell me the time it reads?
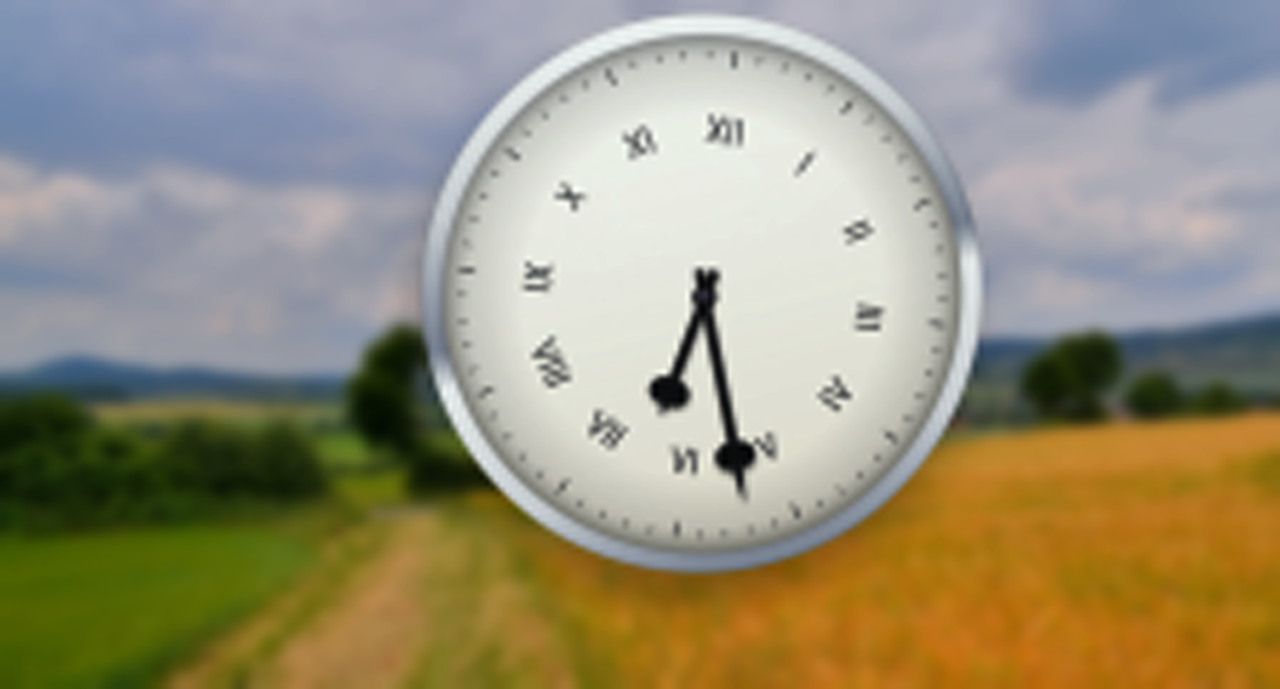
6:27
